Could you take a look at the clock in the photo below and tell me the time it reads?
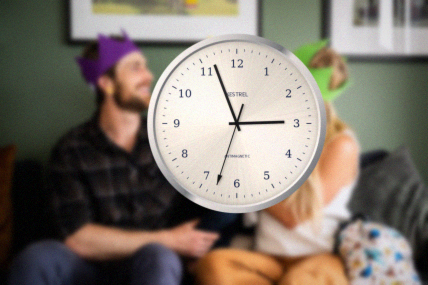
2:56:33
